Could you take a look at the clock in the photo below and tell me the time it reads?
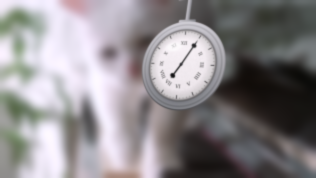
7:05
